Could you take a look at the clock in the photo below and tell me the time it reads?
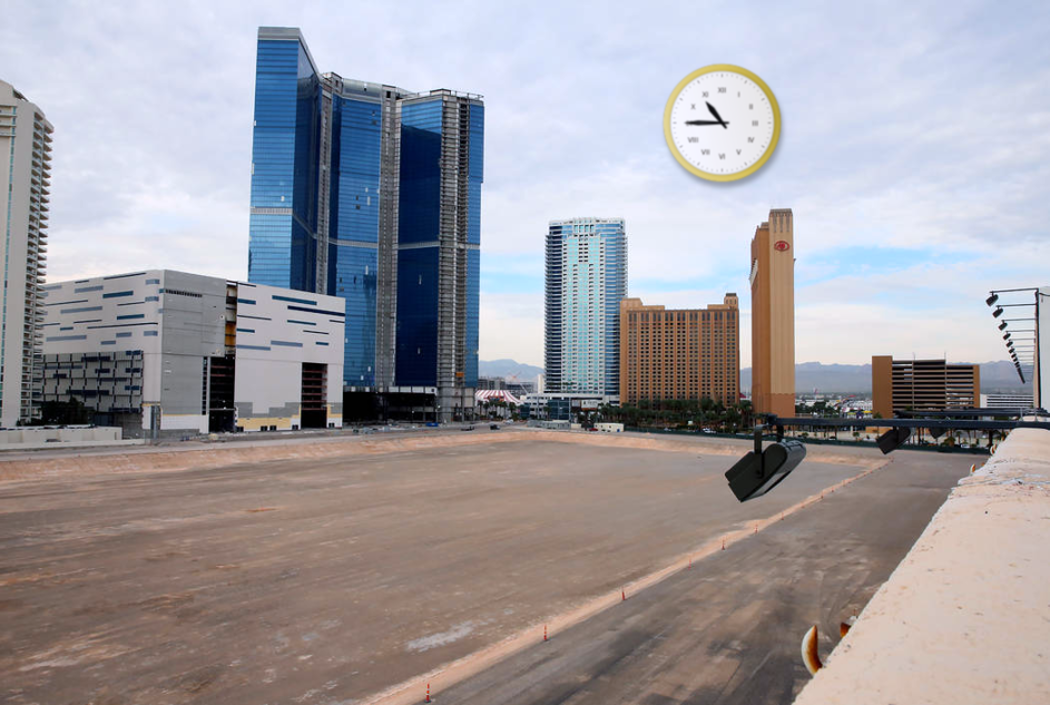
10:45
